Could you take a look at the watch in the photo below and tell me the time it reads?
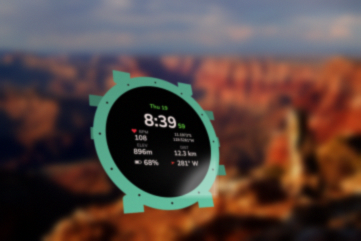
8:39
